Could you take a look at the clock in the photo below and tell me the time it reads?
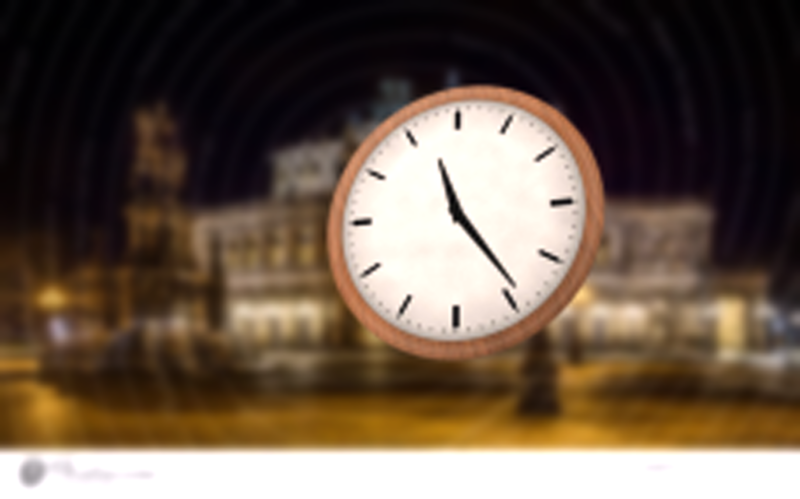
11:24
